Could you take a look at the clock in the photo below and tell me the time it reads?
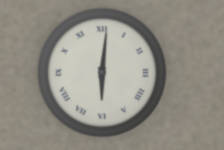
6:01
